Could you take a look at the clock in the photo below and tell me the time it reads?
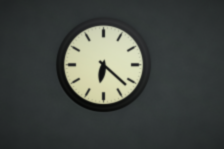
6:22
